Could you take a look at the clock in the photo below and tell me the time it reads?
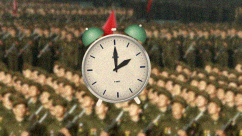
2:00
